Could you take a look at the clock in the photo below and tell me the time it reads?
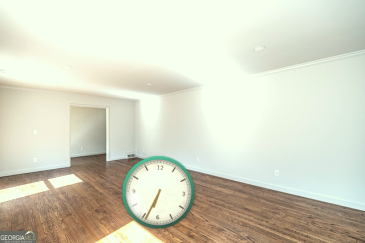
6:34
